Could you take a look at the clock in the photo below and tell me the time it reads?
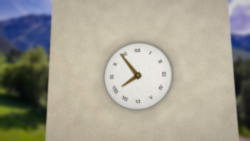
7:54
